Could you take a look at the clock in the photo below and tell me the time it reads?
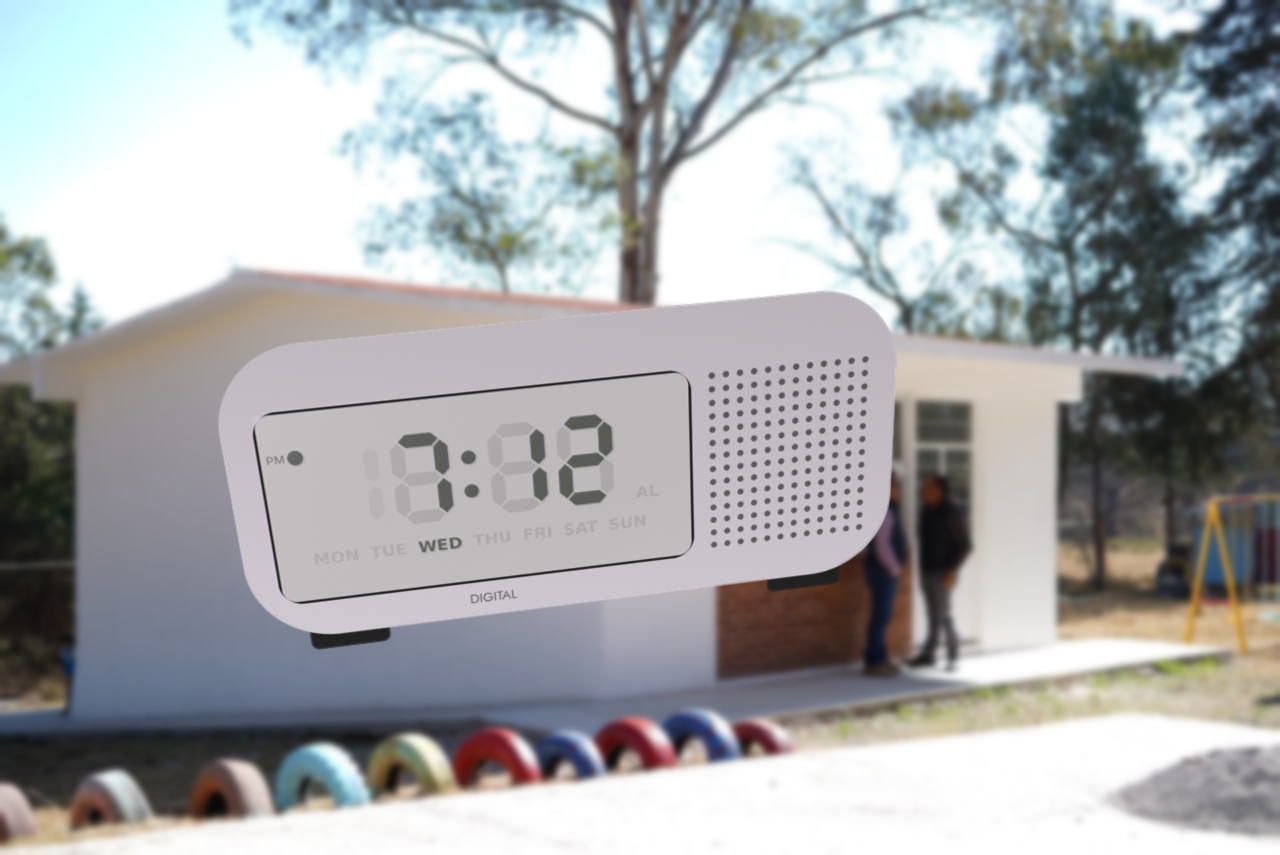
7:12
